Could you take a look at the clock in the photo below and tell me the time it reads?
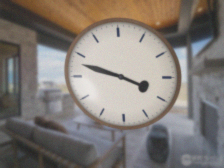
3:48
